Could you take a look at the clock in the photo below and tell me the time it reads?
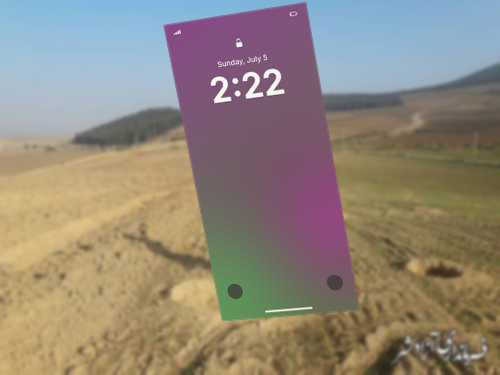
2:22
